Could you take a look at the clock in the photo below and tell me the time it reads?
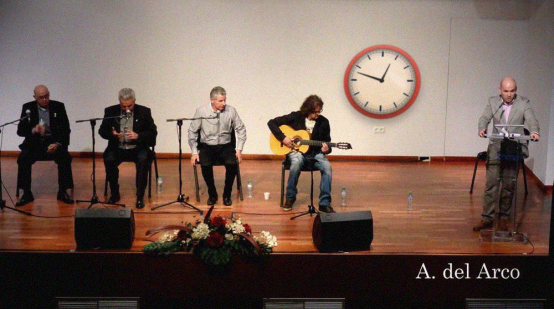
12:48
